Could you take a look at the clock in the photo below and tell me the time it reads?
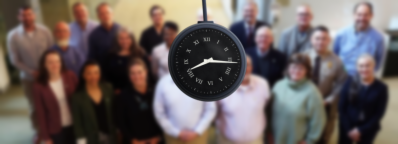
8:16
